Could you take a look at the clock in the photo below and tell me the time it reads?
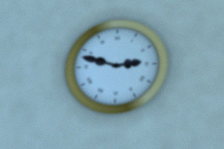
2:48
